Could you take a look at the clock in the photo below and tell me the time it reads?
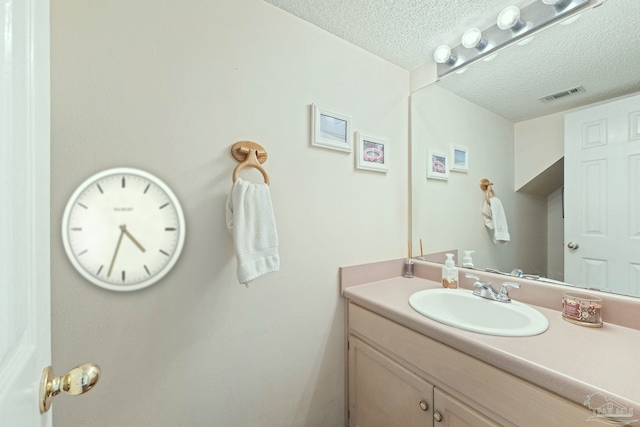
4:33
